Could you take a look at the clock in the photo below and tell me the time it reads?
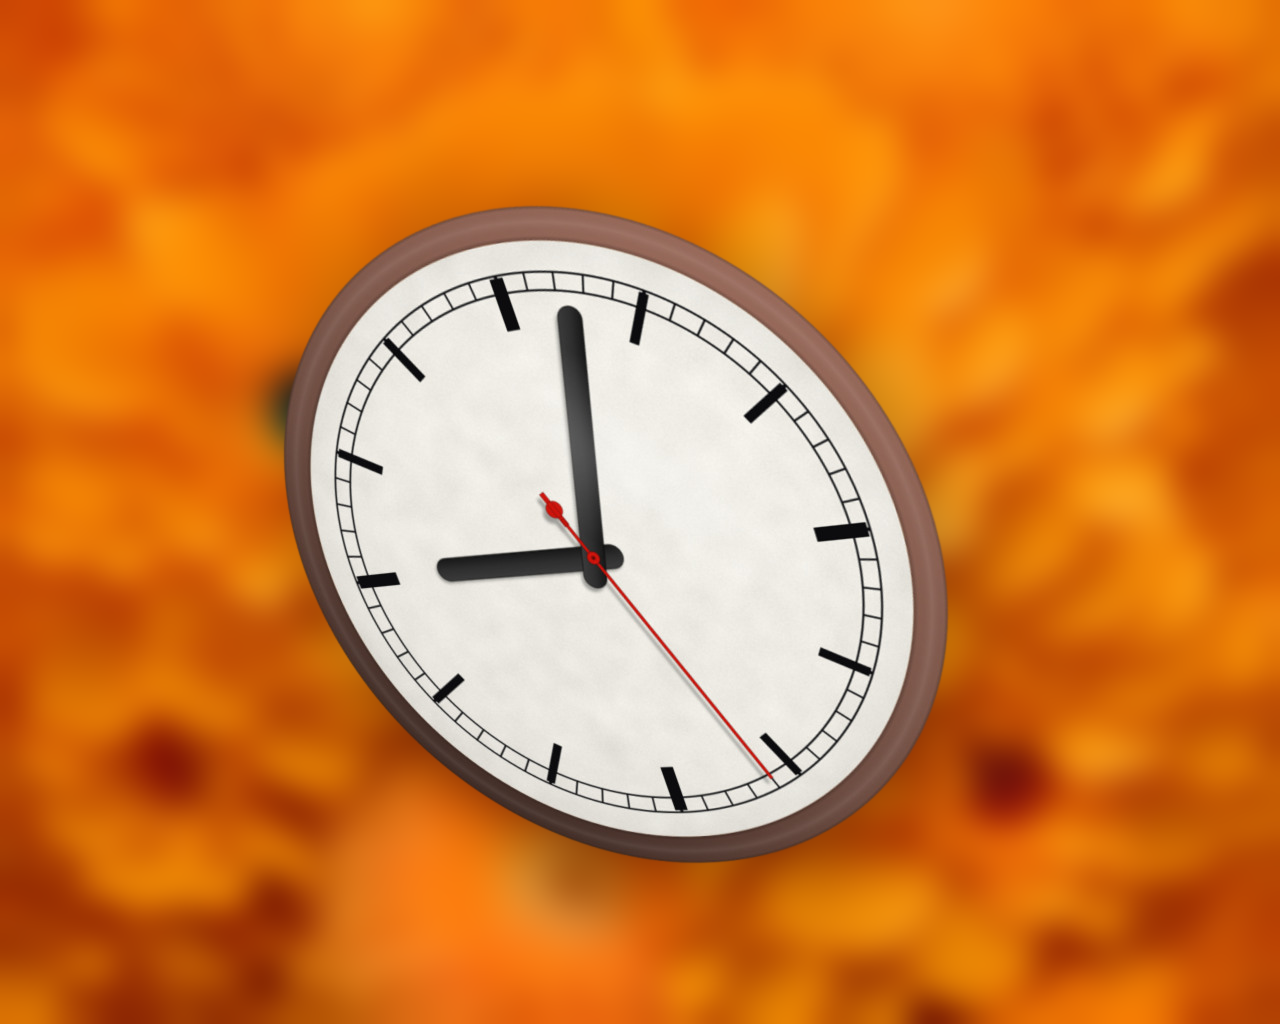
9:02:26
